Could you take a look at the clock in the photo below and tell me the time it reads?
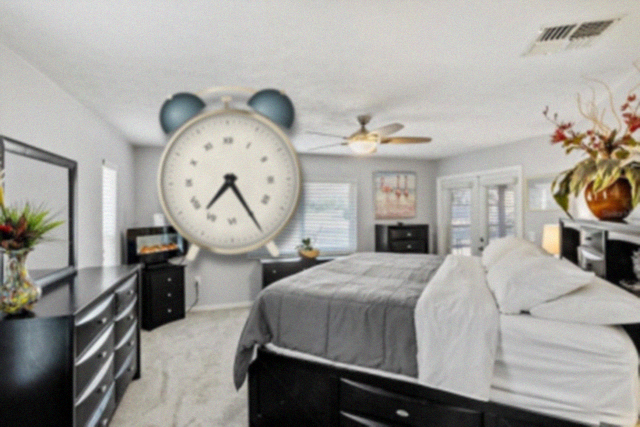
7:25
